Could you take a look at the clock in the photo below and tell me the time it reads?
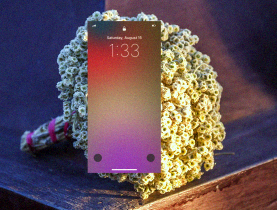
1:33
